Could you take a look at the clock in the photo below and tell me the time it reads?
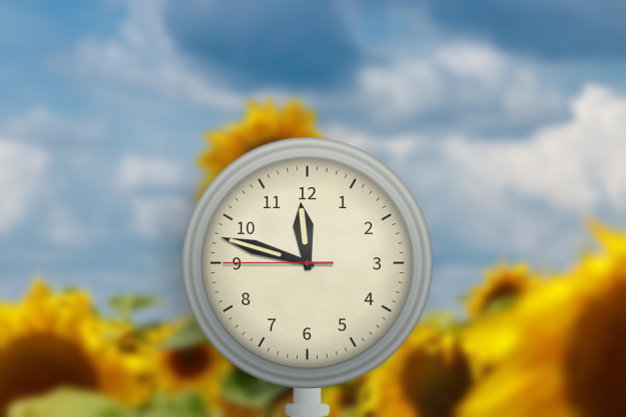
11:47:45
